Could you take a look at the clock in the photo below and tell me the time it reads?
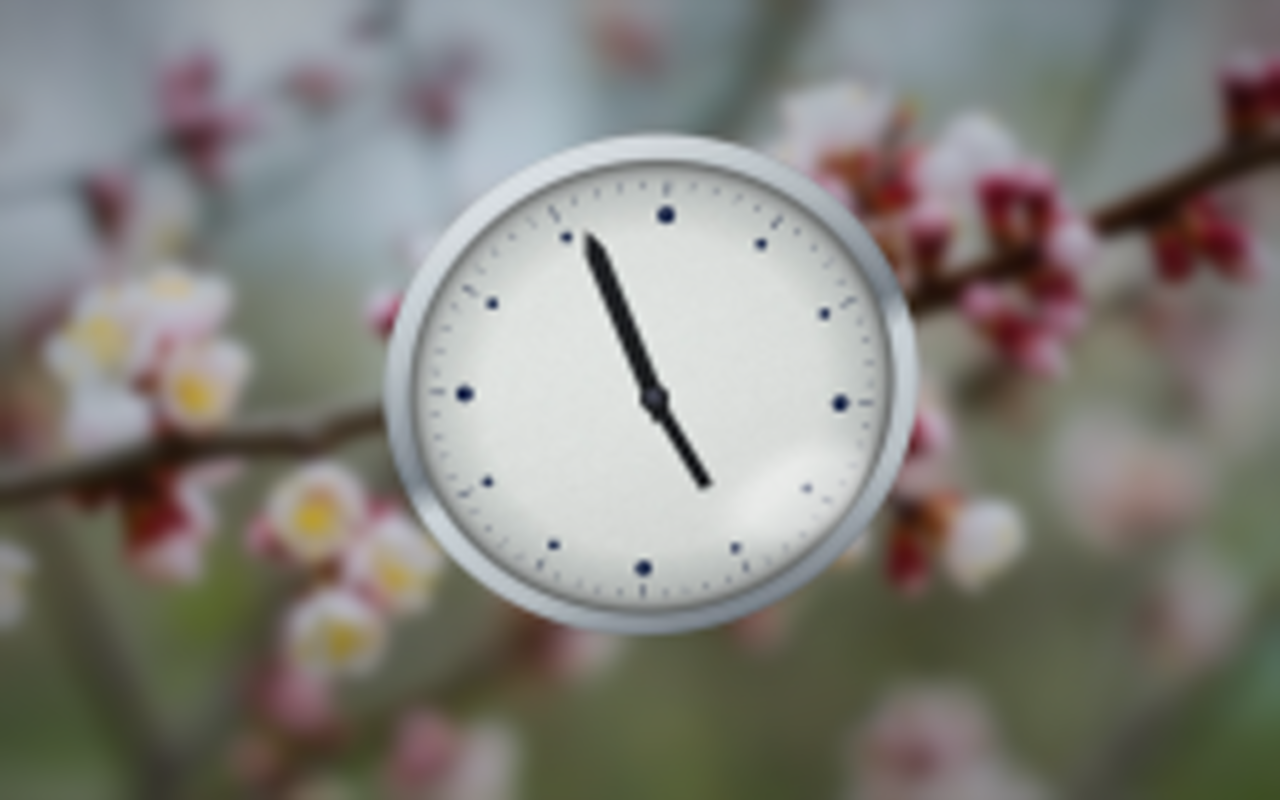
4:56
